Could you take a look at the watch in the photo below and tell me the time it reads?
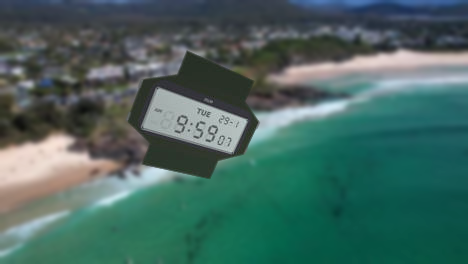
9:59:07
